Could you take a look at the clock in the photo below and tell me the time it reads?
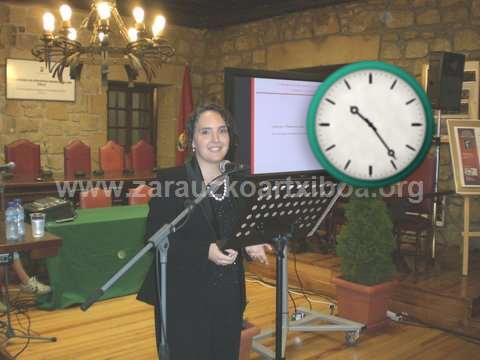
10:24
